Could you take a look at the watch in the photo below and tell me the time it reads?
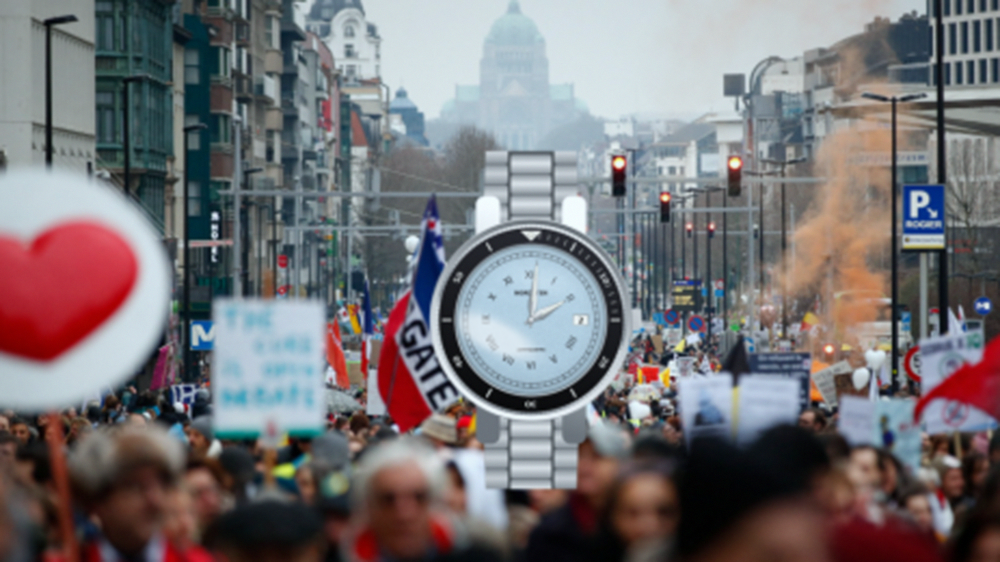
2:01
